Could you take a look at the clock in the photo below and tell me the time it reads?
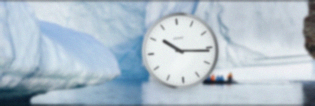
10:16
